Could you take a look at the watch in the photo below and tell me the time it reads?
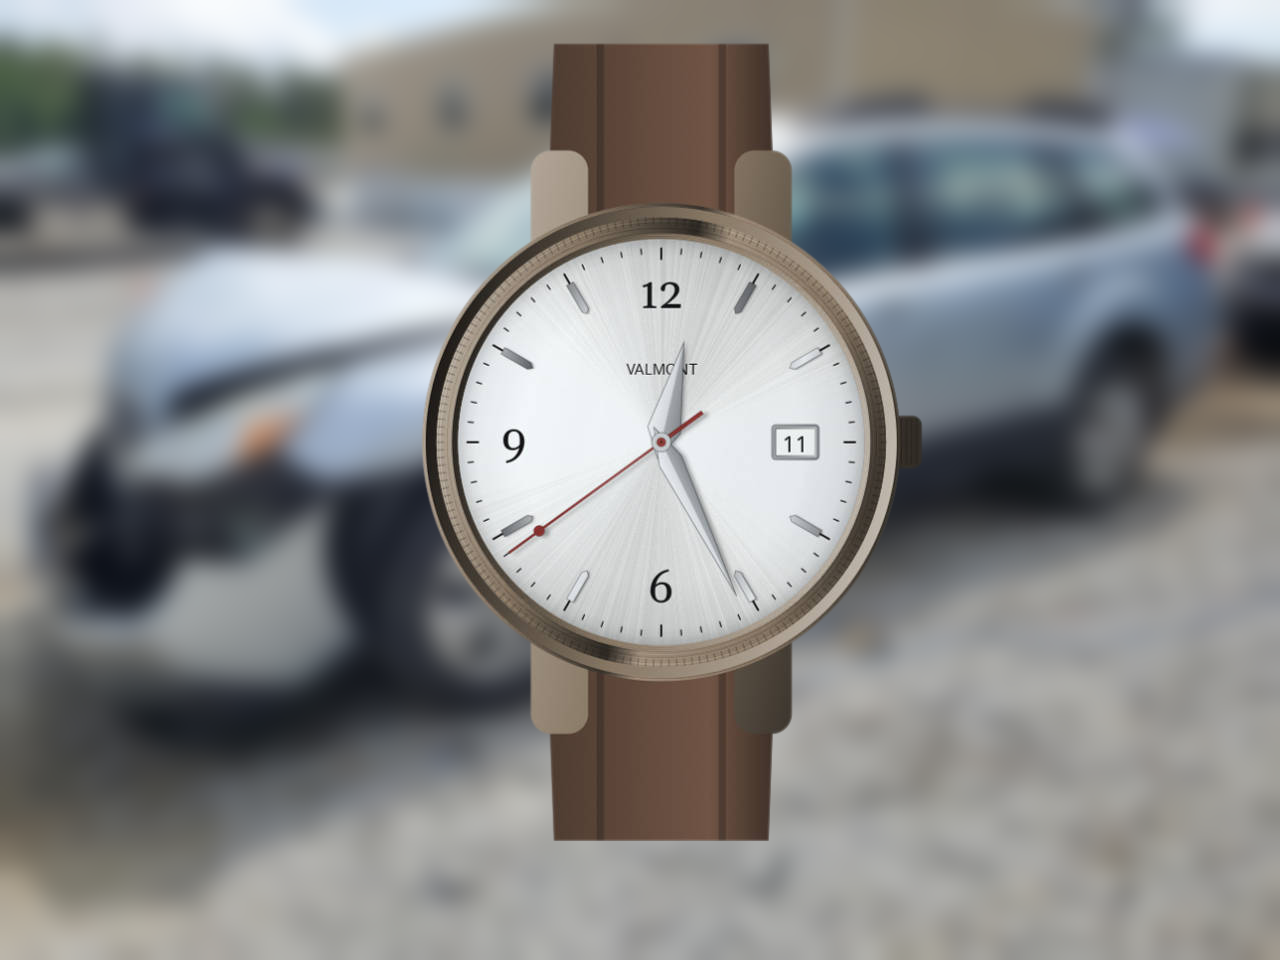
12:25:39
